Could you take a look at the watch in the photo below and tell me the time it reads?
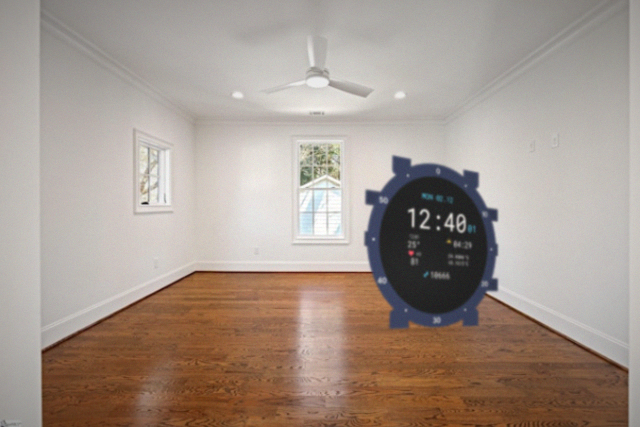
12:40
